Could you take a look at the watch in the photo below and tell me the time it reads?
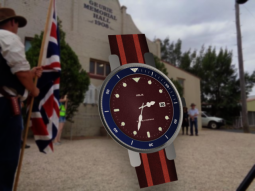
2:34
